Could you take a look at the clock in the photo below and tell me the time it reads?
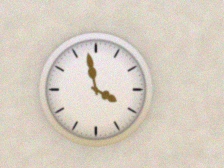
3:58
